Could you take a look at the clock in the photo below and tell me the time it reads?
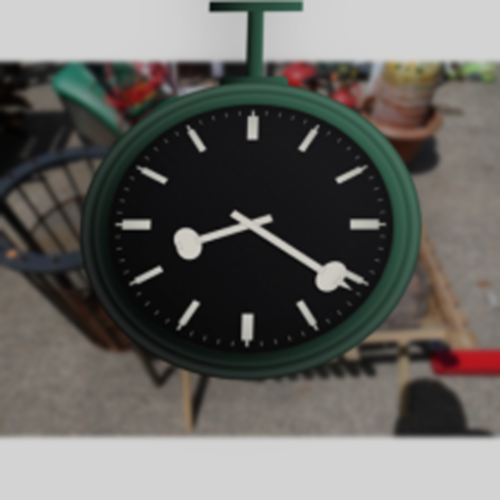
8:21
